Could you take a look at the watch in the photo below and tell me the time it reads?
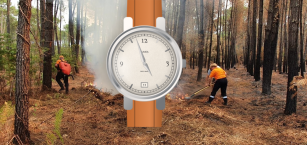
4:57
